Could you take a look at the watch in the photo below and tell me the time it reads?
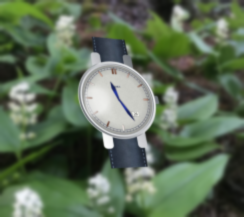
11:25
